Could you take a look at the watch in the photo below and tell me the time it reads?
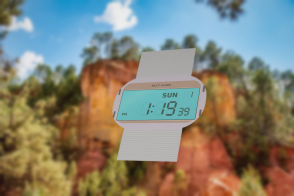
1:19:39
